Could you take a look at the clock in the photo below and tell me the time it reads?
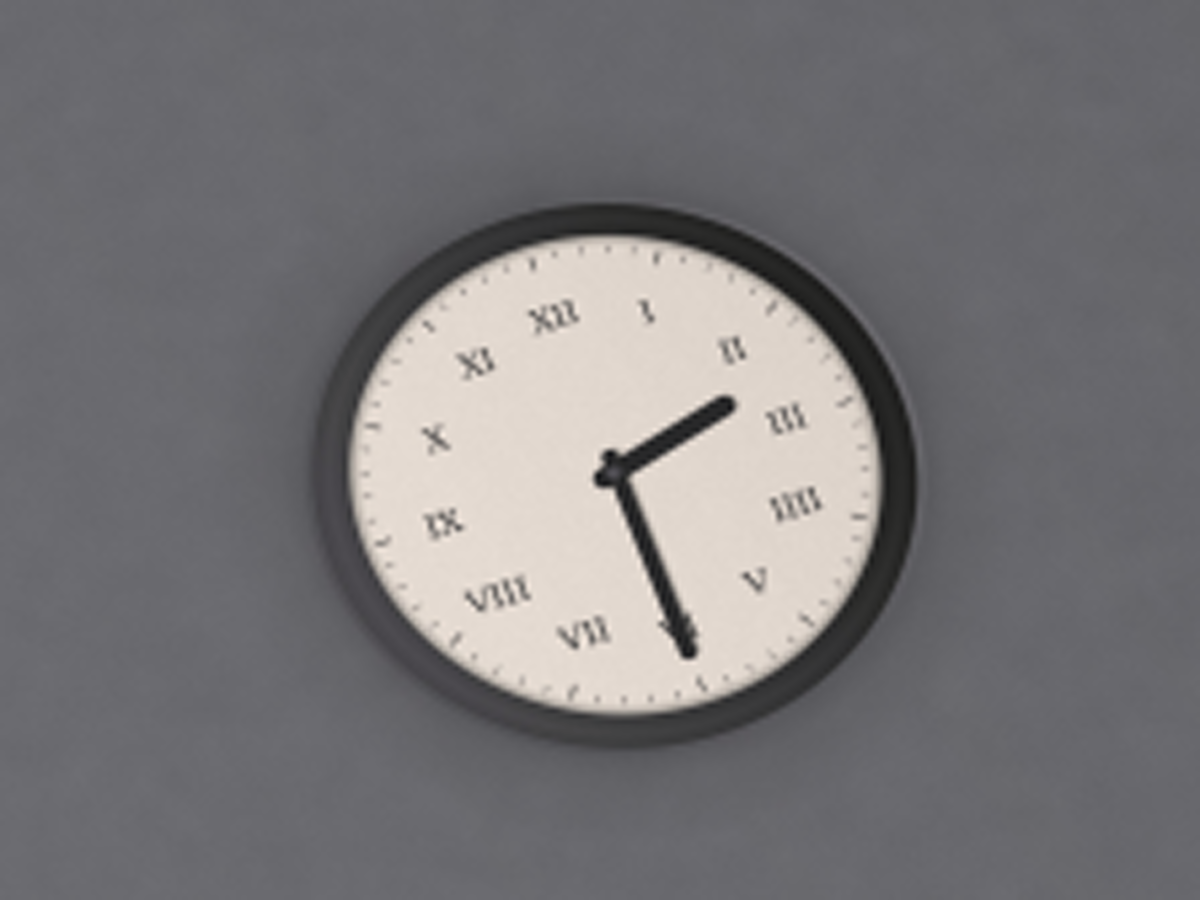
2:30
